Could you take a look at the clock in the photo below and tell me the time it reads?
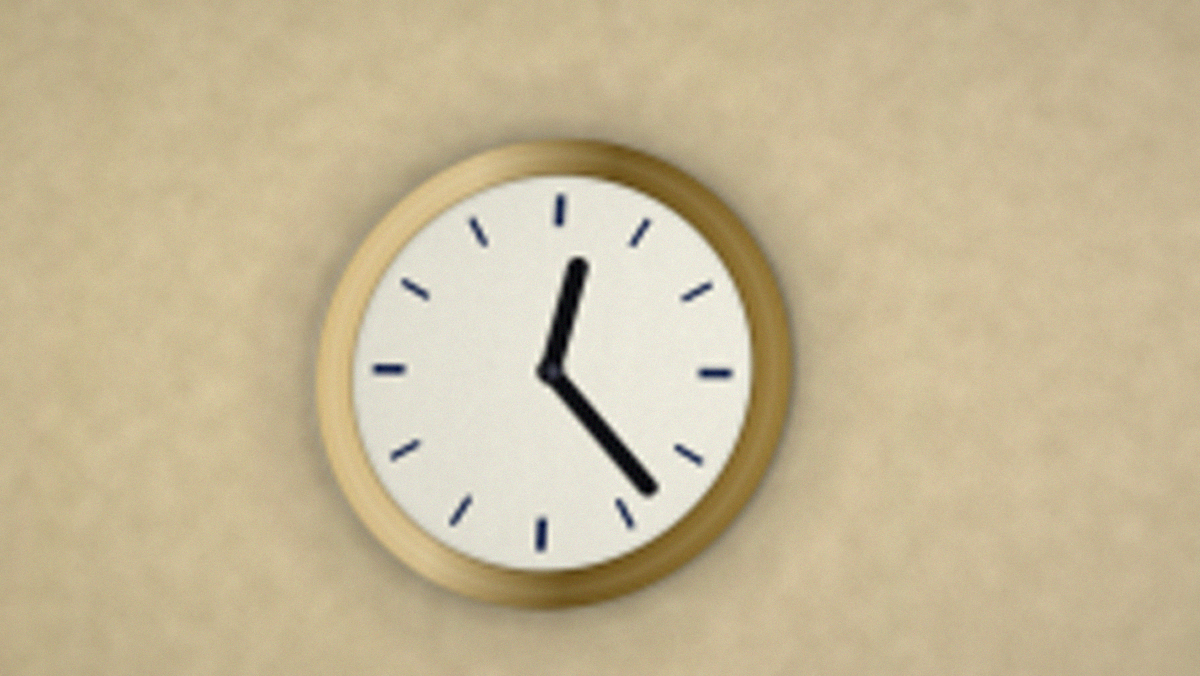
12:23
